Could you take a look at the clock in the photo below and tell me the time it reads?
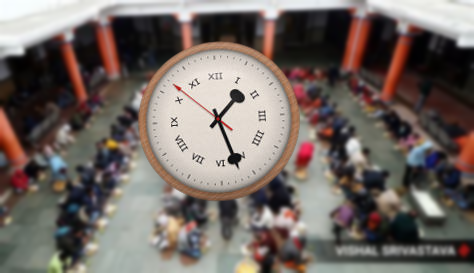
1:26:52
